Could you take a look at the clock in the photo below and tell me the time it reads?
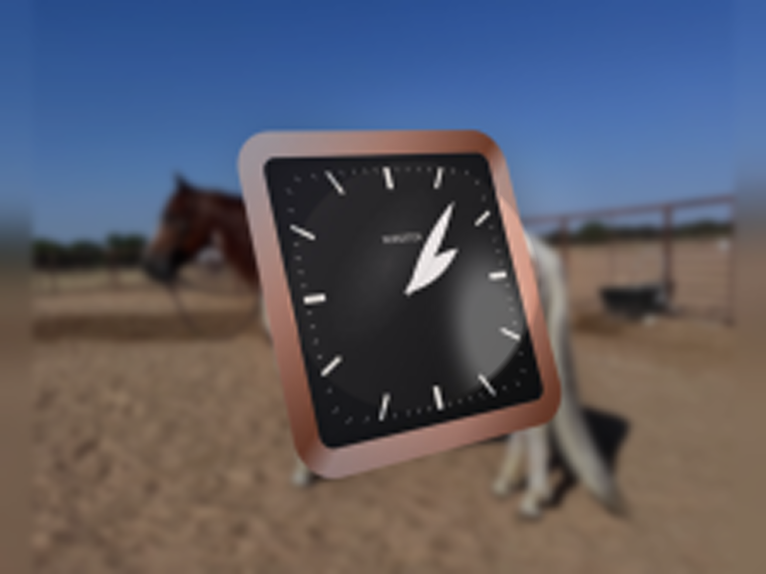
2:07
